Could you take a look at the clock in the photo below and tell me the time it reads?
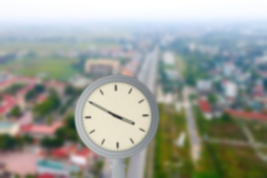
3:50
